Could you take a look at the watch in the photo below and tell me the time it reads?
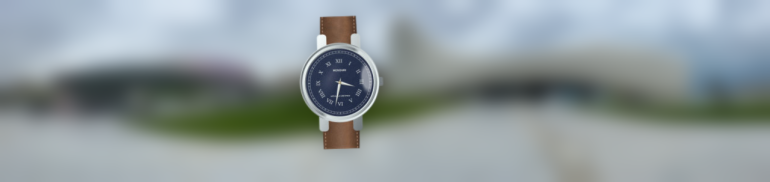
3:32
